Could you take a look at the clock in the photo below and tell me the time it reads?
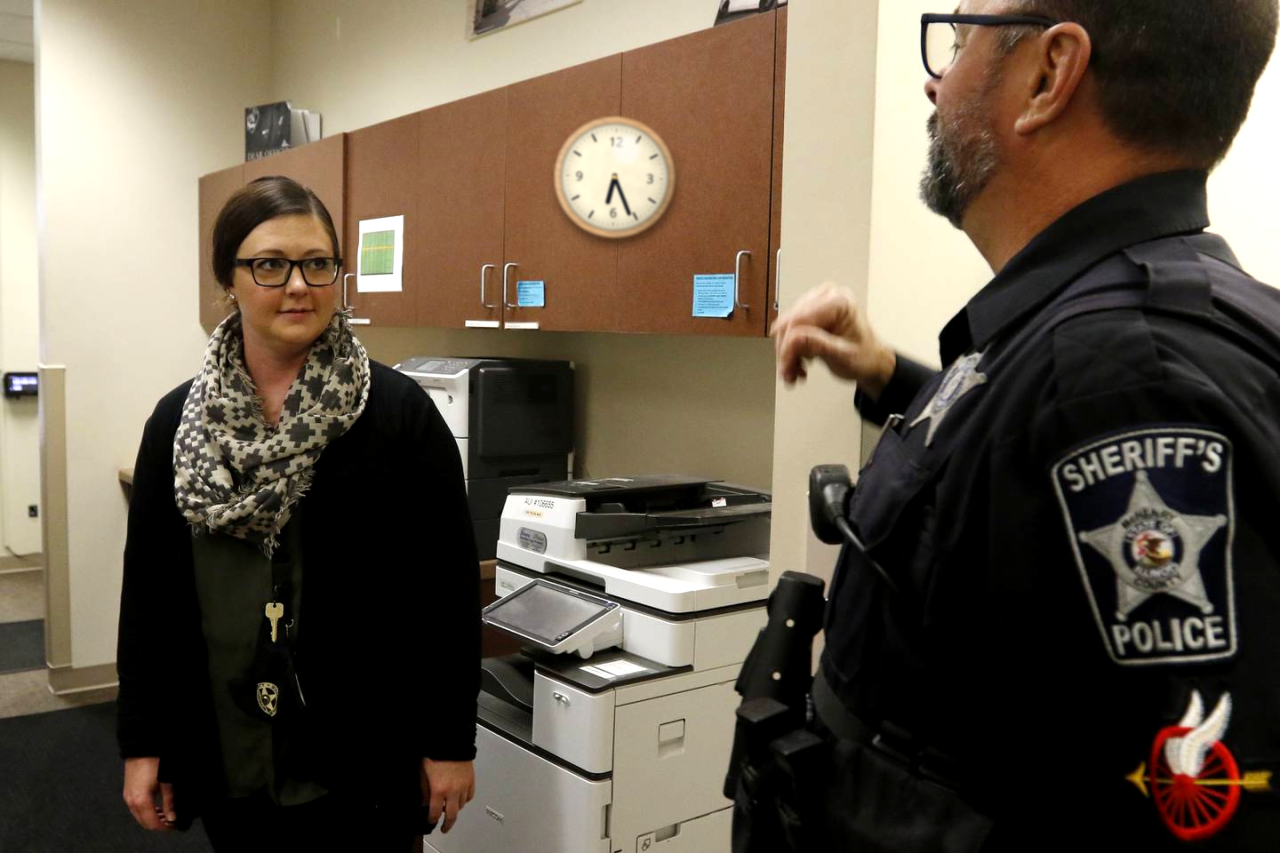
6:26
